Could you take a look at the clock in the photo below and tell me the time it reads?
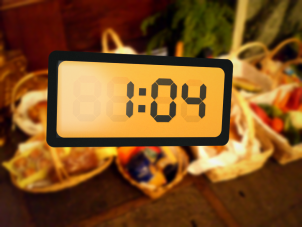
1:04
